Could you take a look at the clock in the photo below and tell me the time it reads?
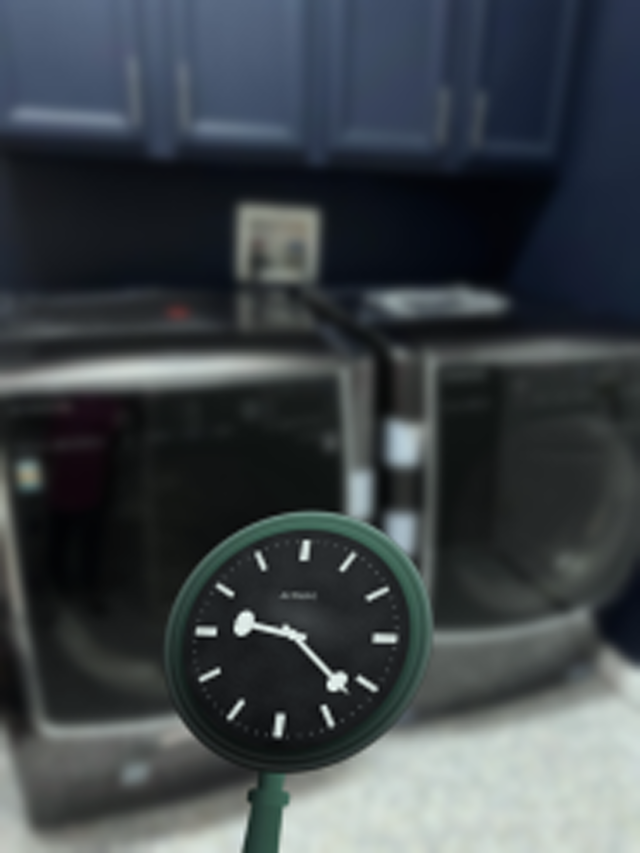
9:22
